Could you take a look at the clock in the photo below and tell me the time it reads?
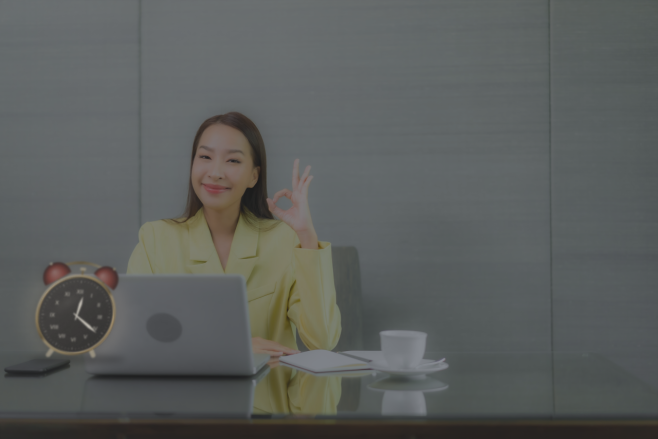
12:21
